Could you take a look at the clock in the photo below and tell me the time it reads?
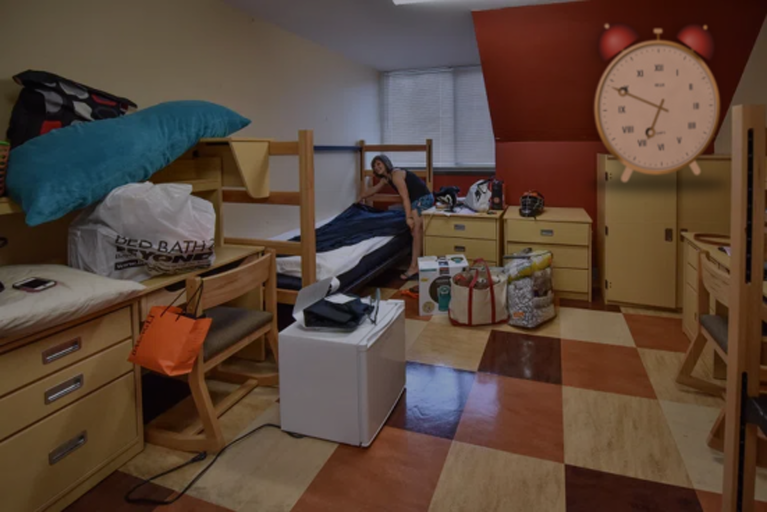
6:49
